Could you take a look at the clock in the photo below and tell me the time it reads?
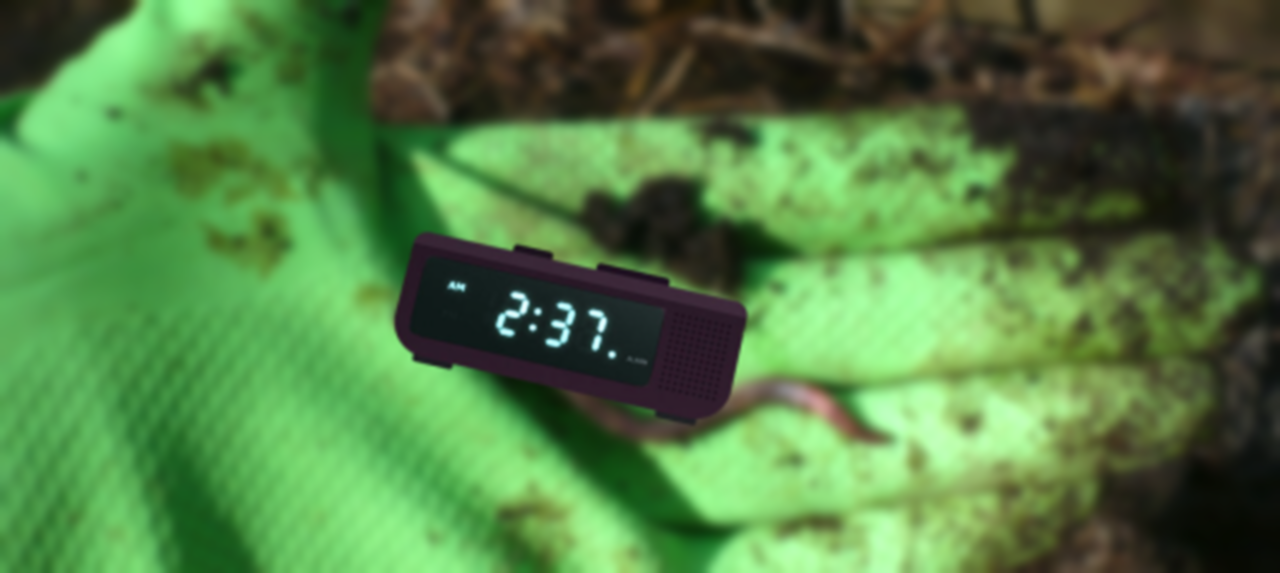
2:37
